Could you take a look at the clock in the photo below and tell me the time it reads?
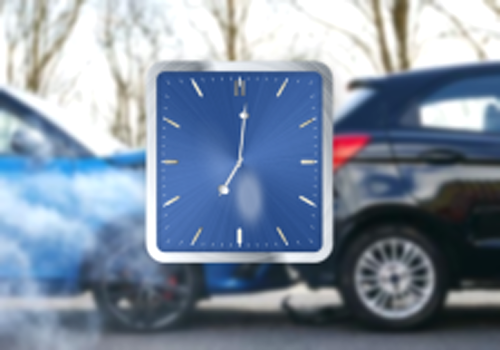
7:01
